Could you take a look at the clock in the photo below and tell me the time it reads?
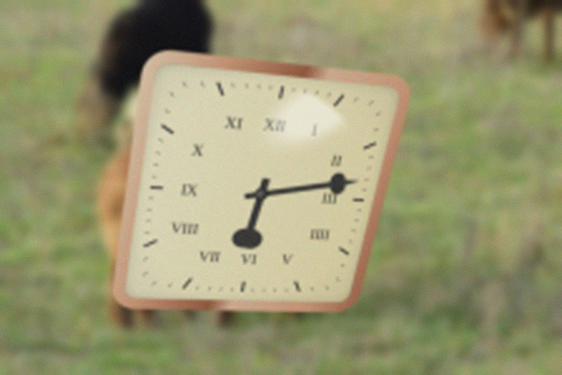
6:13
